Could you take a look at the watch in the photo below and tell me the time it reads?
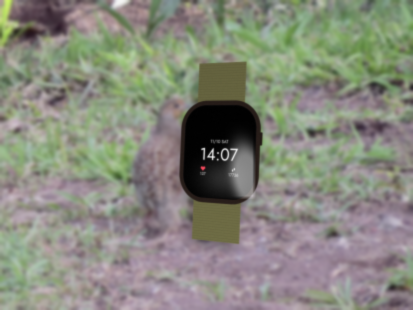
14:07
